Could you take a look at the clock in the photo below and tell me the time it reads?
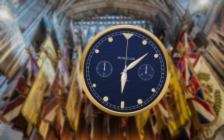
6:08
